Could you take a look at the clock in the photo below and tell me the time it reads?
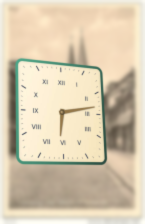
6:13
